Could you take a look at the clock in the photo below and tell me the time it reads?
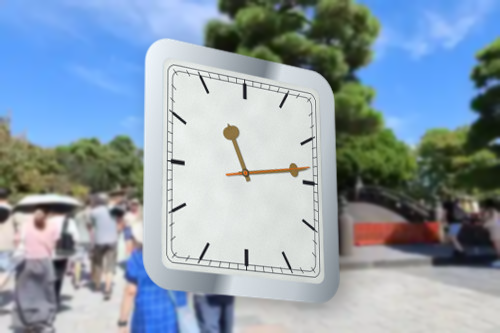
11:13:13
